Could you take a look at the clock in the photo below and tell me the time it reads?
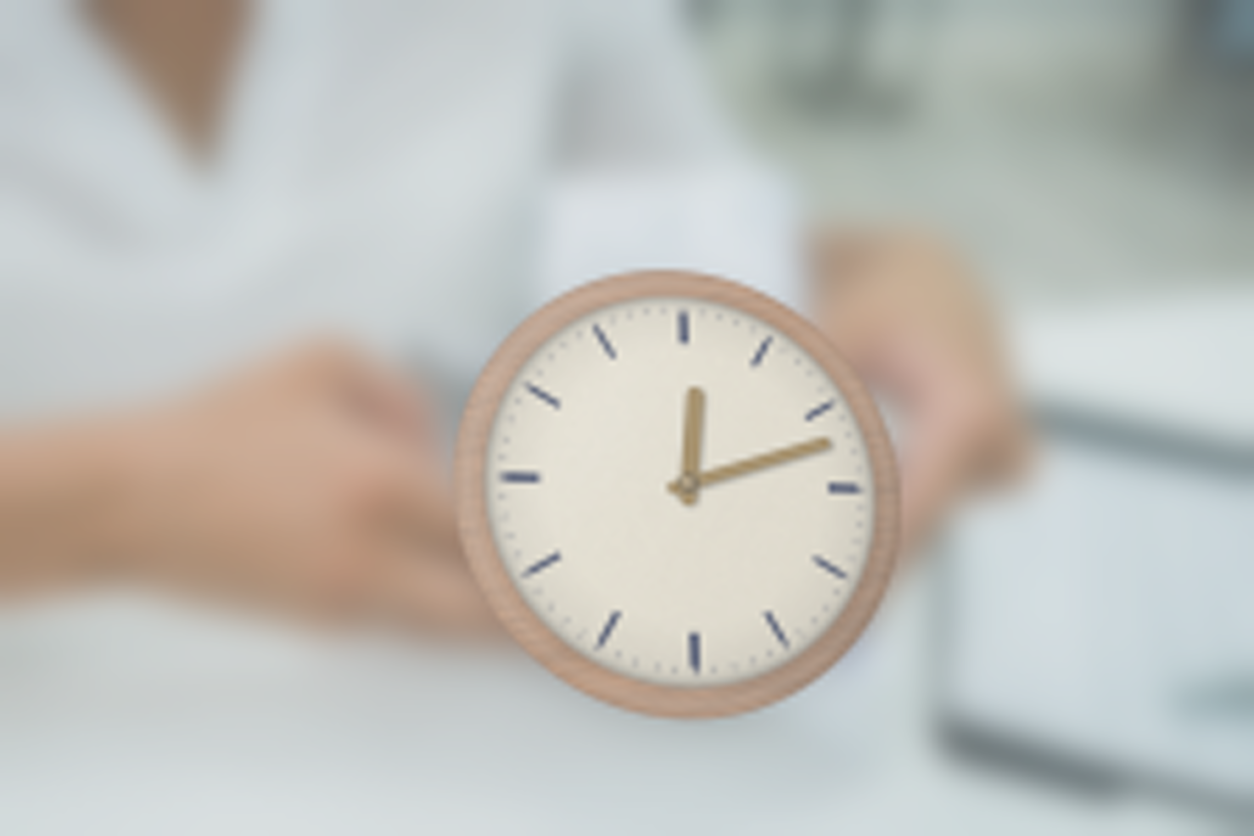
12:12
